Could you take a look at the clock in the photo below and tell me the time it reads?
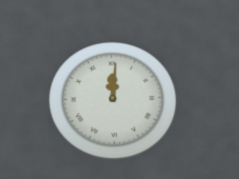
12:01
